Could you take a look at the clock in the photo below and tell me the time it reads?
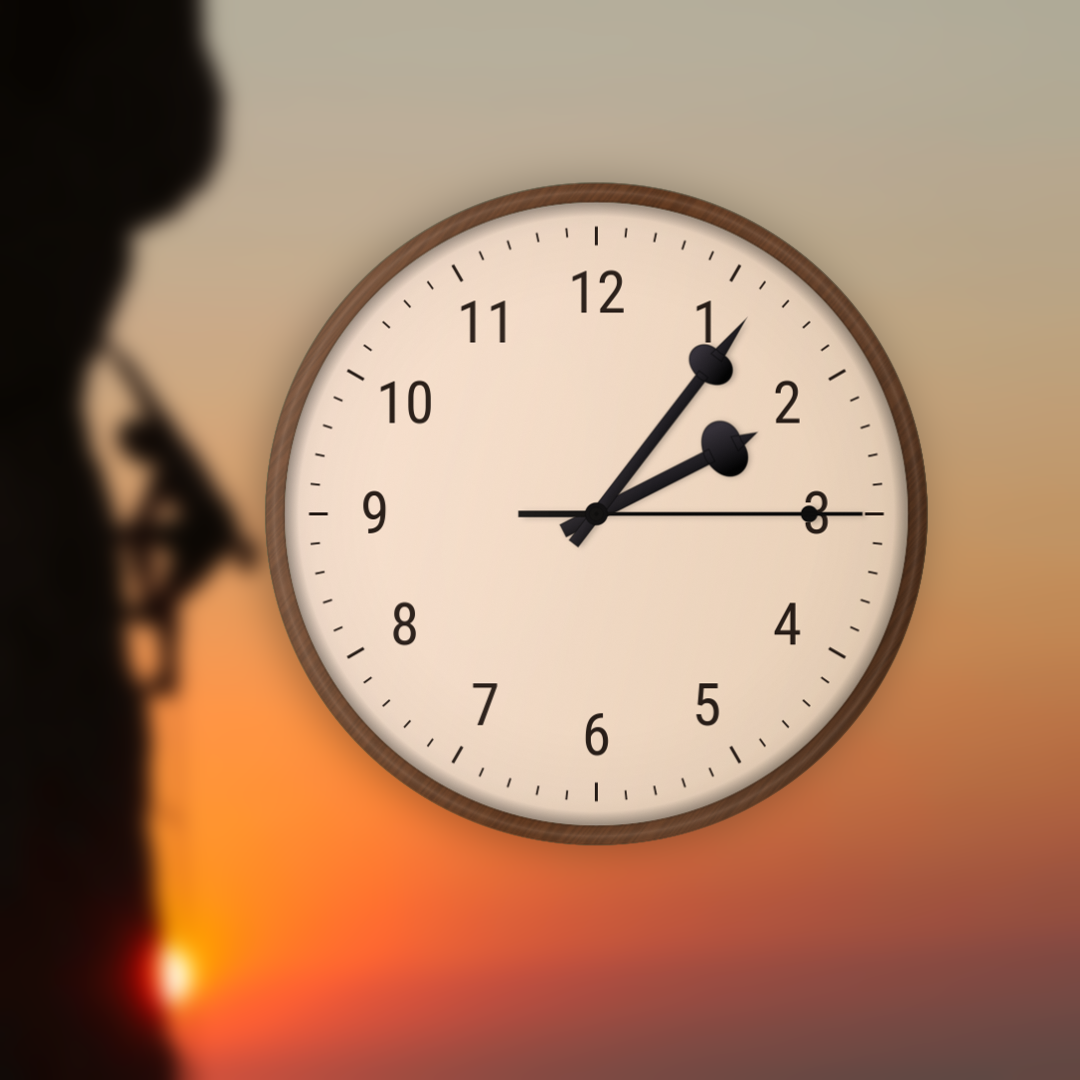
2:06:15
